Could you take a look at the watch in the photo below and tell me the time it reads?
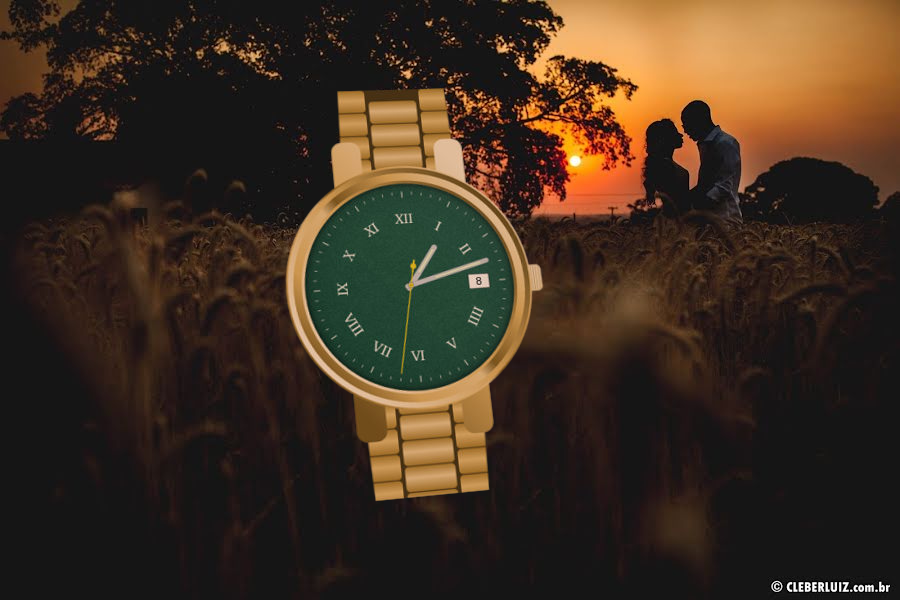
1:12:32
